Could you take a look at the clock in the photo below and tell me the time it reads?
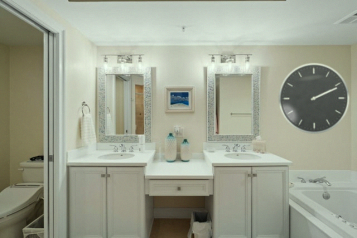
2:11
